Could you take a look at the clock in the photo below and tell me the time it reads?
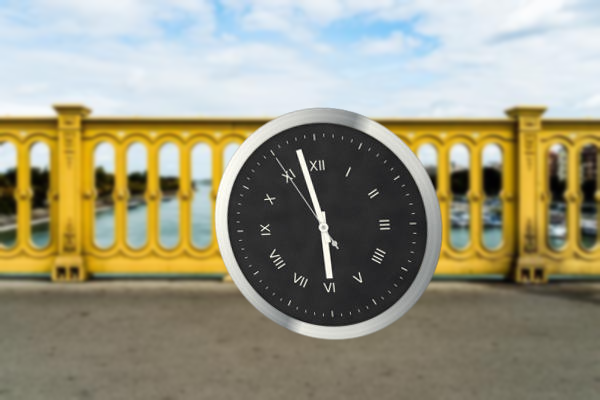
5:57:55
